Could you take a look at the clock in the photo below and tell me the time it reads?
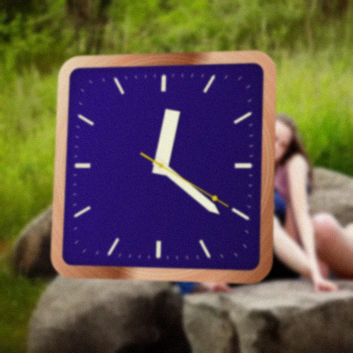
12:21:20
